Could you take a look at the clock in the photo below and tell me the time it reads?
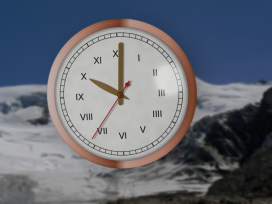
10:00:36
